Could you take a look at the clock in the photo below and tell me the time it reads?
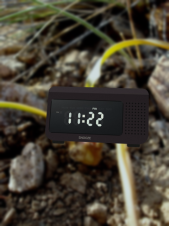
11:22
